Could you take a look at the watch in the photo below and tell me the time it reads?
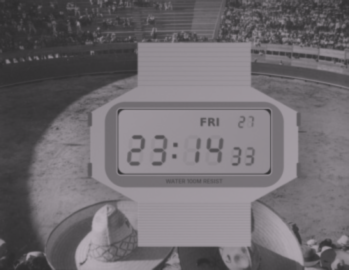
23:14:33
